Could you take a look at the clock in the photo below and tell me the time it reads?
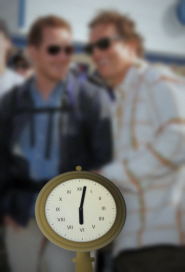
6:02
